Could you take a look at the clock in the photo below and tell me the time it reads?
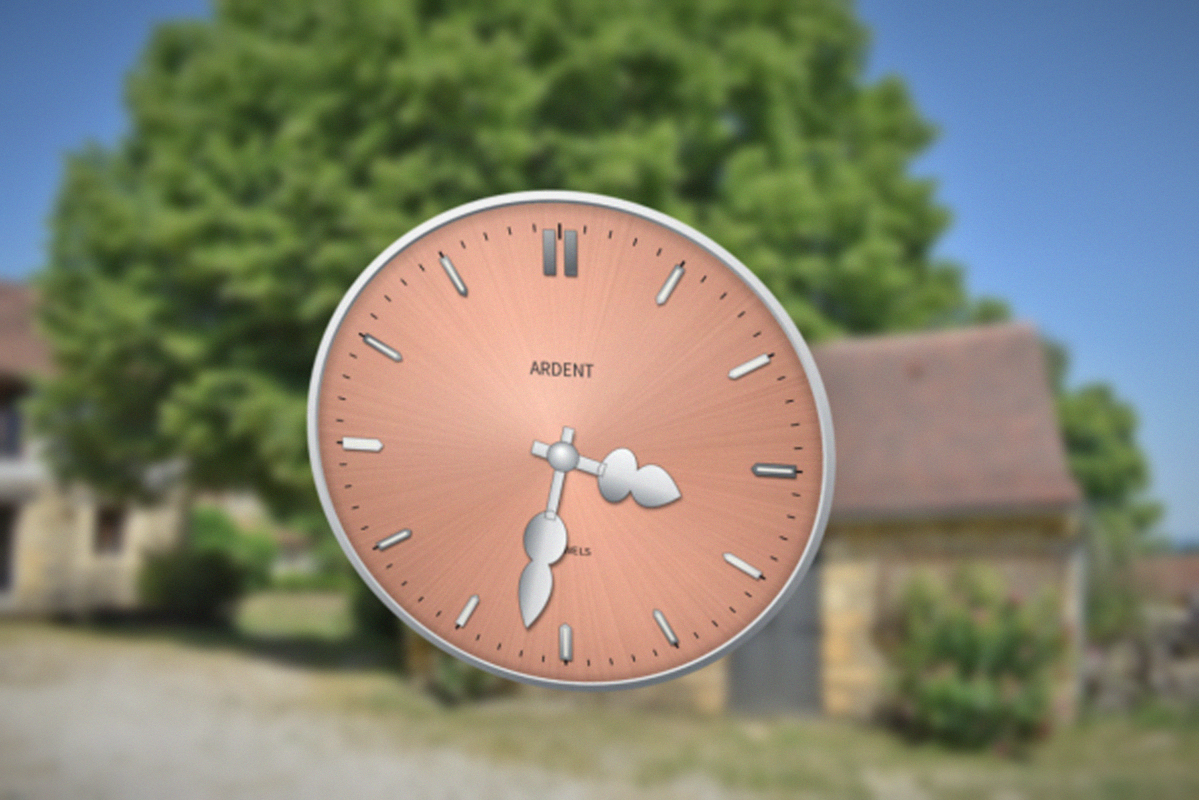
3:32
